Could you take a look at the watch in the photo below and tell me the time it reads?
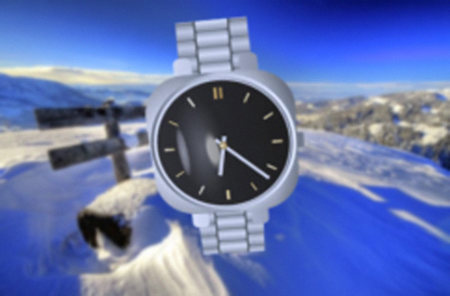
6:22
